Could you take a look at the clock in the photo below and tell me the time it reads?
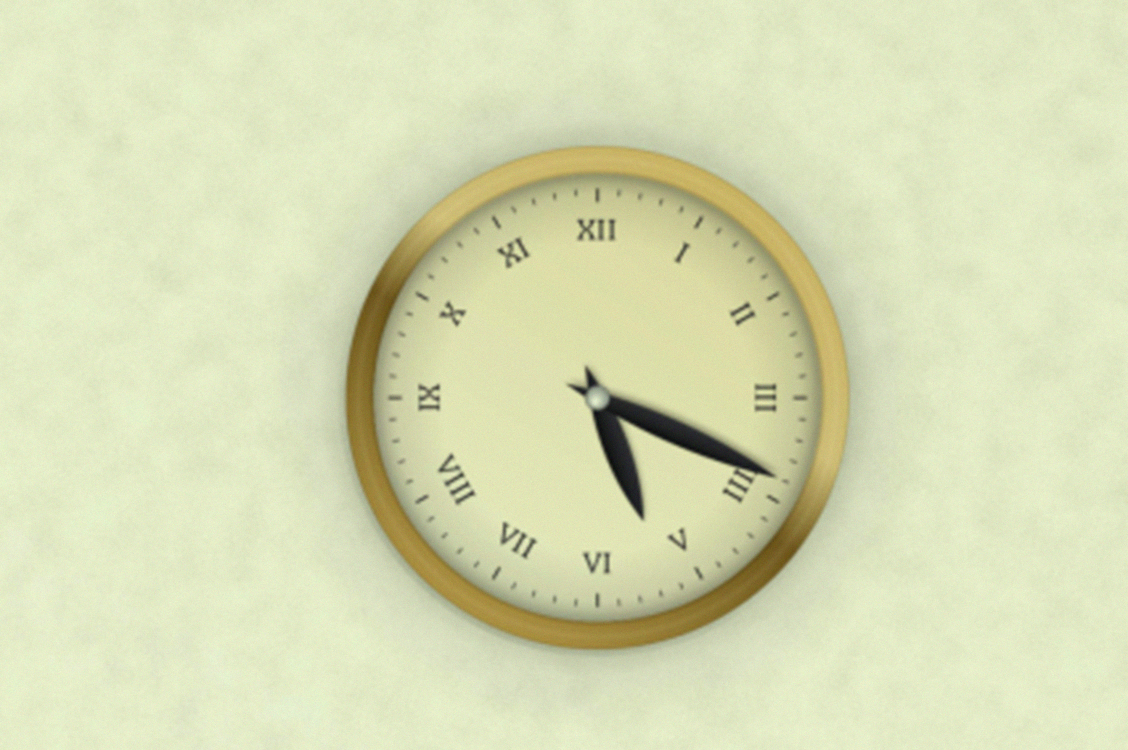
5:19
